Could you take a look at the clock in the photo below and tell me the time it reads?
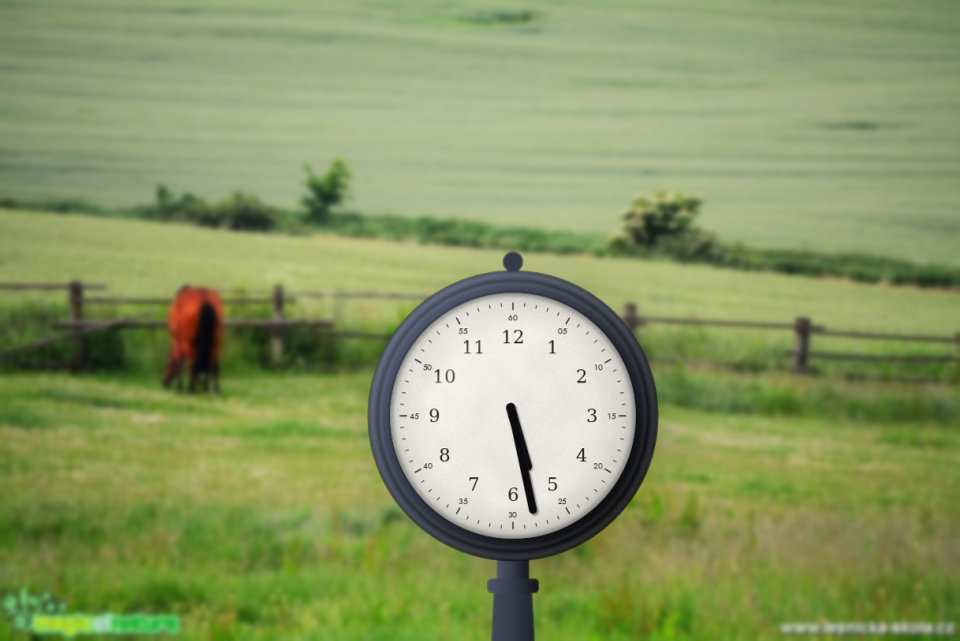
5:28
